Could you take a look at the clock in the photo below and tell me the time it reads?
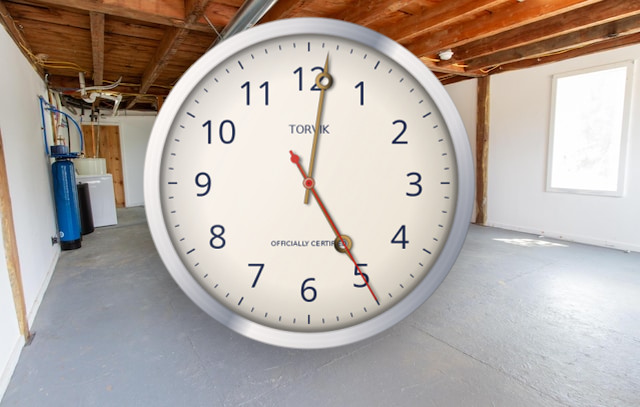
5:01:25
